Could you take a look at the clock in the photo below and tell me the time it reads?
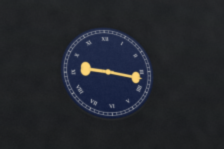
9:17
